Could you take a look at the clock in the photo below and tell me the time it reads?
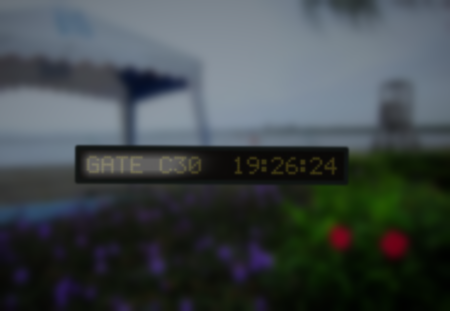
19:26:24
